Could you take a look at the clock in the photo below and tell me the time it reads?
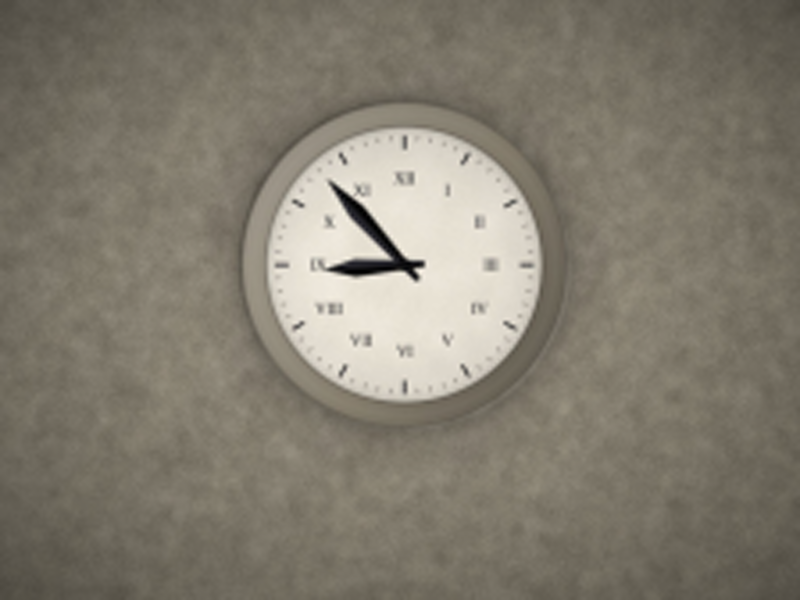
8:53
